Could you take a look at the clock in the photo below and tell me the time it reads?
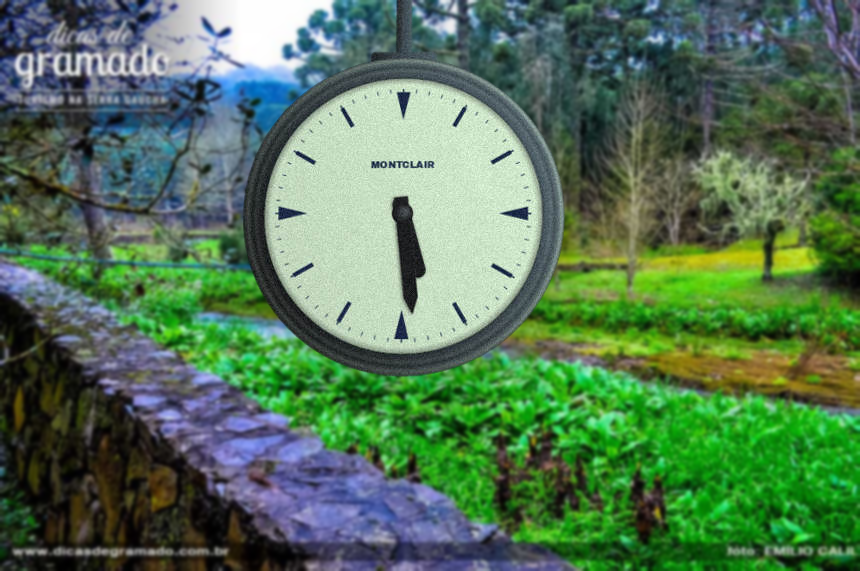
5:29
